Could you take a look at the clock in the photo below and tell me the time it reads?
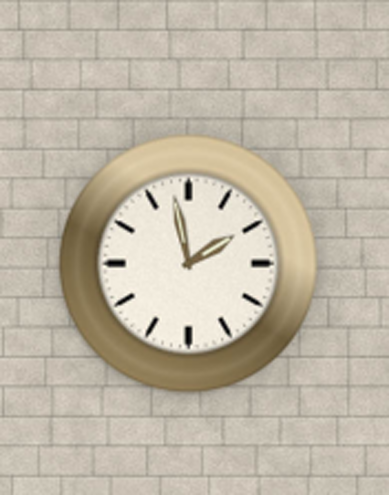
1:58
